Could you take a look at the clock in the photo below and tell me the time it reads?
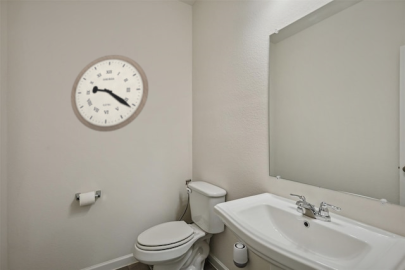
9:21
